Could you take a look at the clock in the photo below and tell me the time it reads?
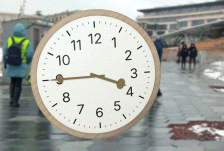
3:45
